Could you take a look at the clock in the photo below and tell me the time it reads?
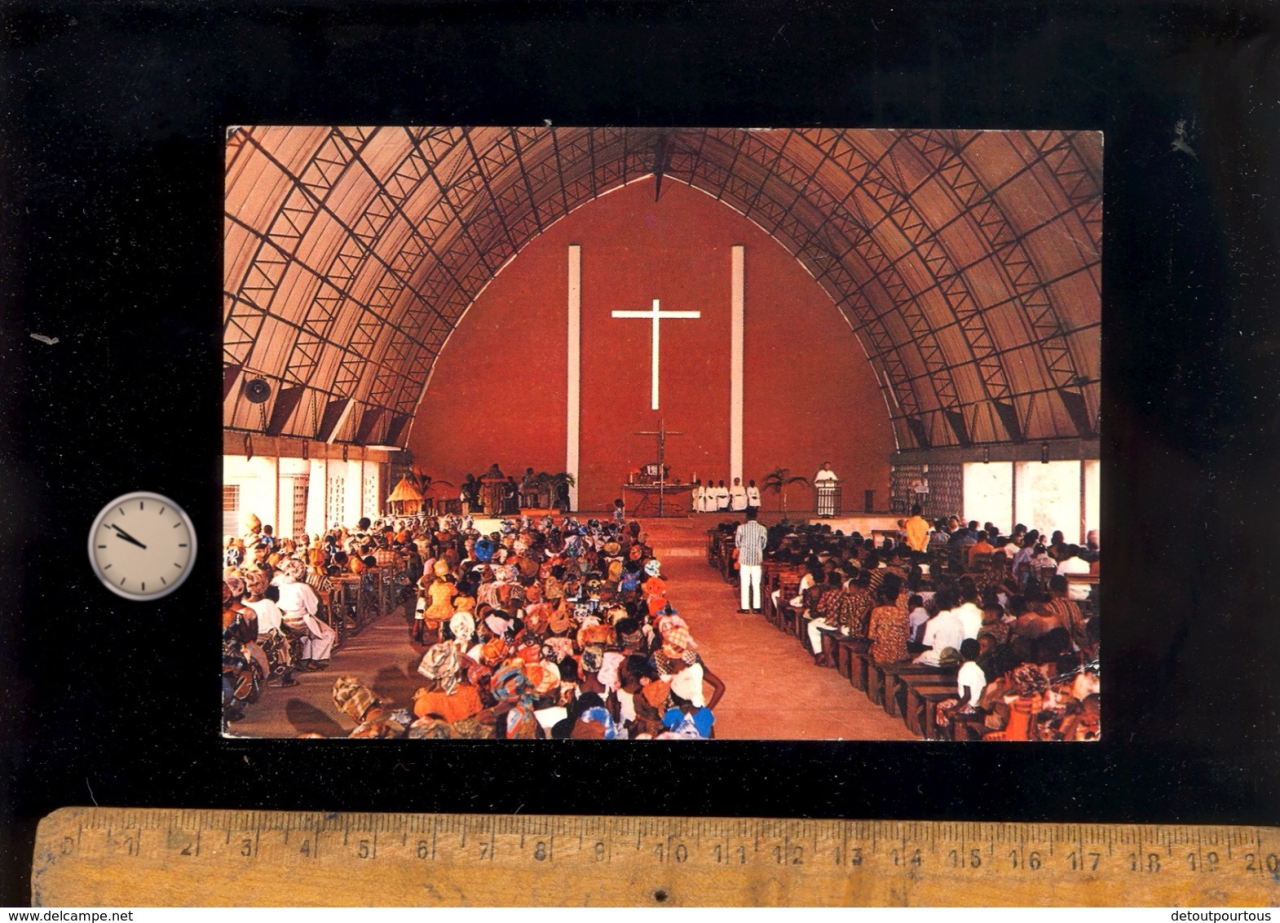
9:51
